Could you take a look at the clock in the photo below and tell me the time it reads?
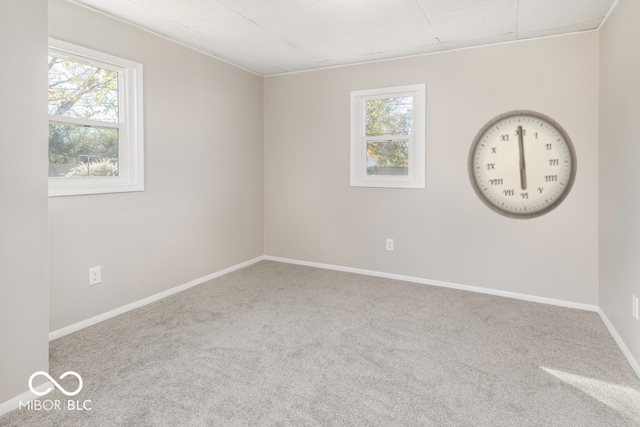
6:00
